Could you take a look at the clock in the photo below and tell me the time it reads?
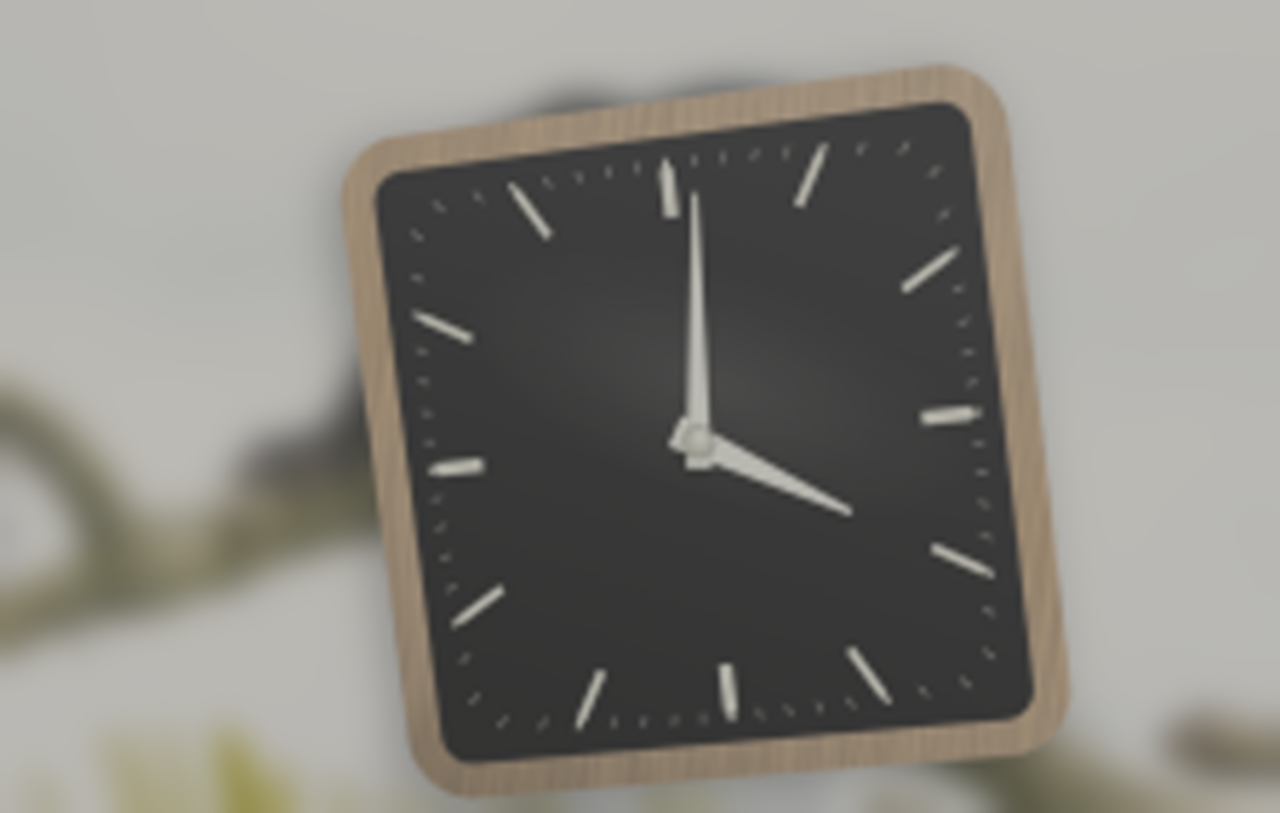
4:01
